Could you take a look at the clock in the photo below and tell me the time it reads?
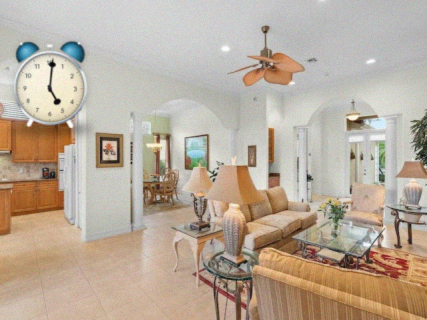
5:01
